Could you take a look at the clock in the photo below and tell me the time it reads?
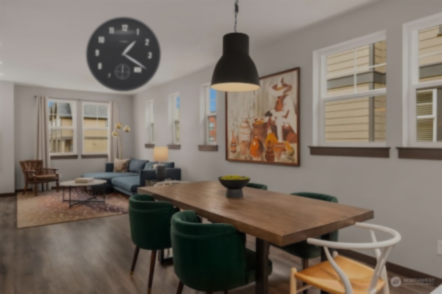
1:20
